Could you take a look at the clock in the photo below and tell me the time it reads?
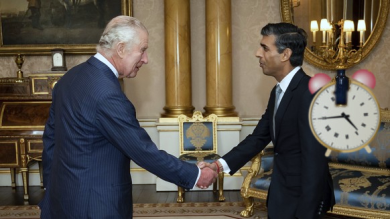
4:45
